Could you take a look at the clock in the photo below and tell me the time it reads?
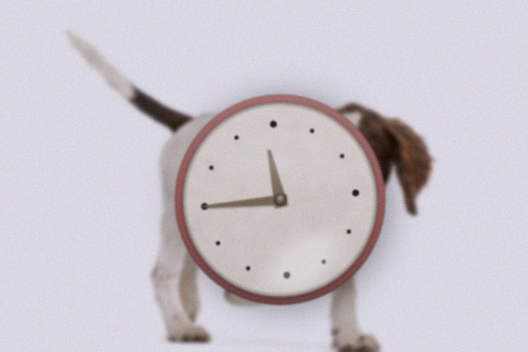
11:45
